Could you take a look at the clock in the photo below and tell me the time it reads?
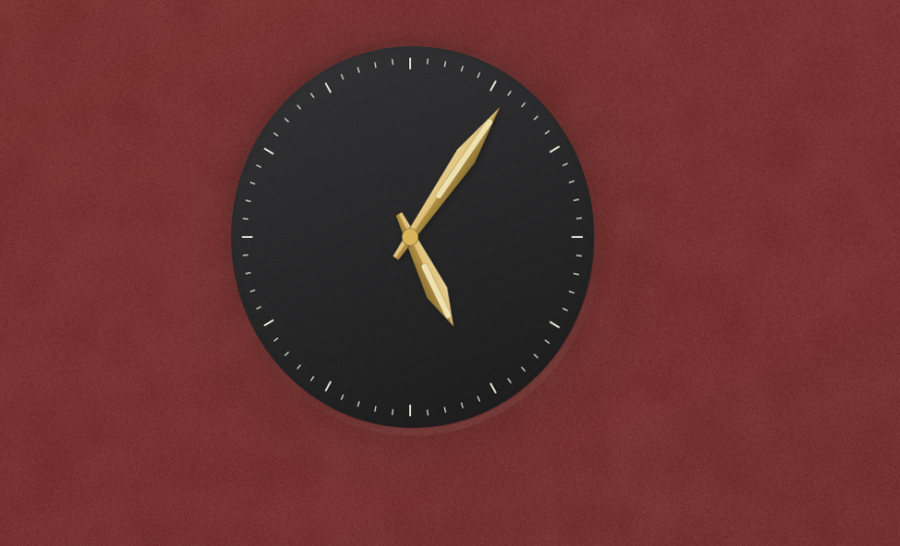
5:06
